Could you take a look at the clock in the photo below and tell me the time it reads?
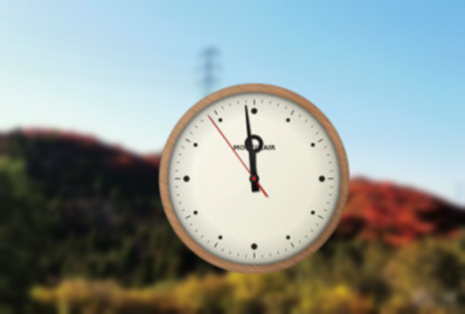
11:58:54
